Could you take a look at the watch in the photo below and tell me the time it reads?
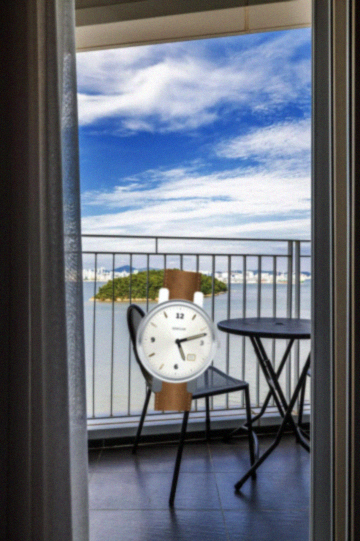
5:12
